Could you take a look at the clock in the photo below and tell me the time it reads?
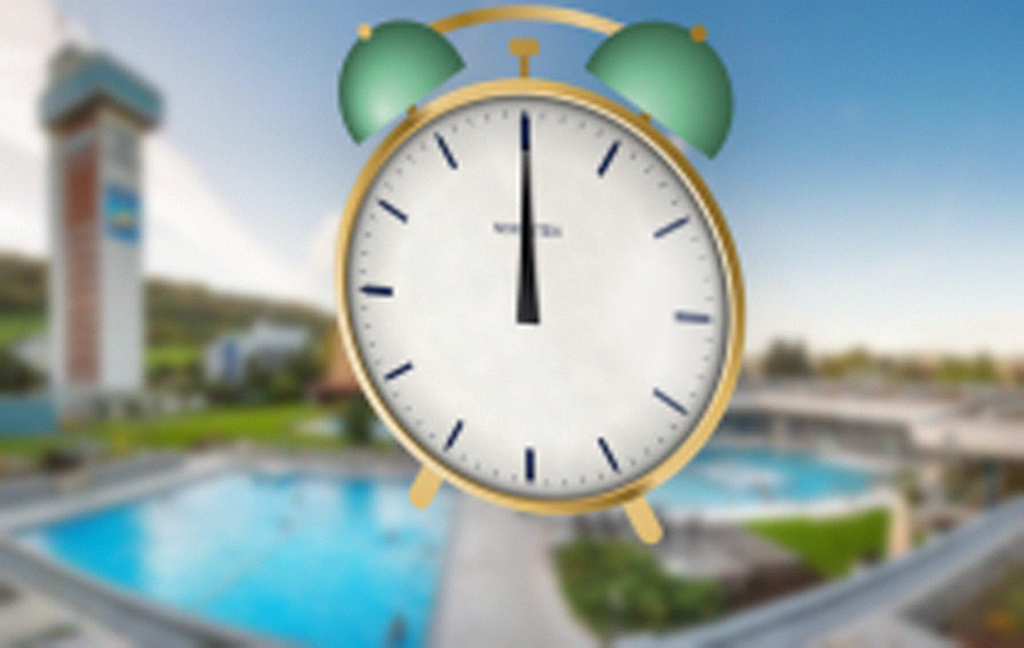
12:00
